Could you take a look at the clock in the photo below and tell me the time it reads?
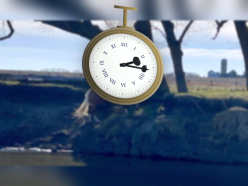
2:16
